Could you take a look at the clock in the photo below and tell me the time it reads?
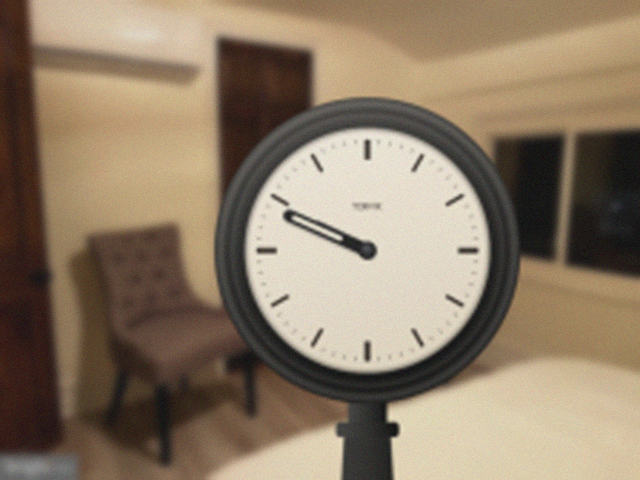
9:49
